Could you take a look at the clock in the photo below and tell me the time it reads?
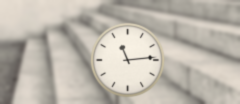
11:14
